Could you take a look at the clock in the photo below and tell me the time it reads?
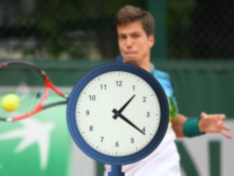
1:21
